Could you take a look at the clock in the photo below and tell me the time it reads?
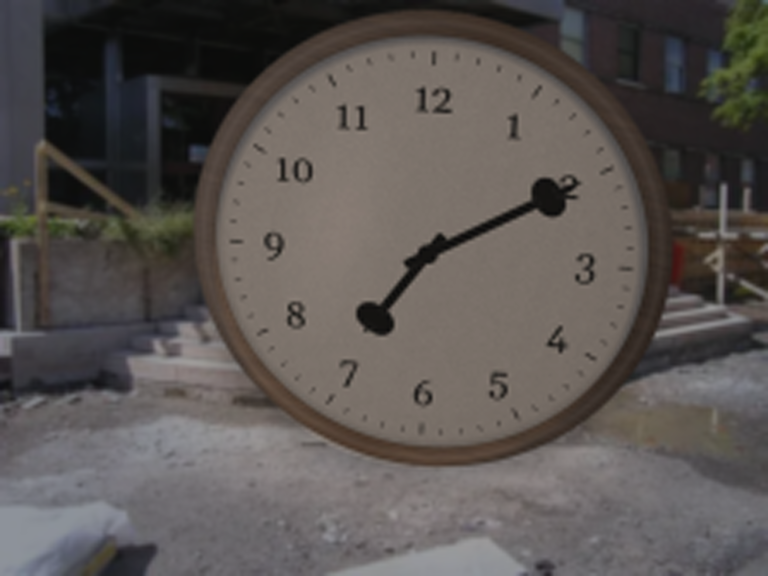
7:10
